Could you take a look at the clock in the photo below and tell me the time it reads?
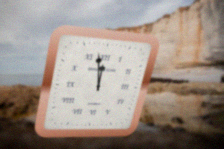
11:58
